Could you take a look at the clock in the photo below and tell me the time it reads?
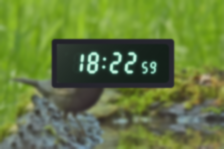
18:22:59
